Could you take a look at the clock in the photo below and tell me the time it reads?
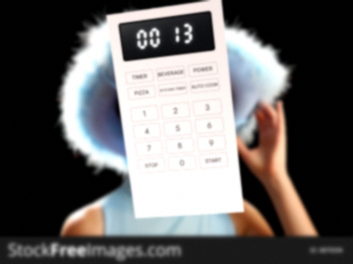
0:13
